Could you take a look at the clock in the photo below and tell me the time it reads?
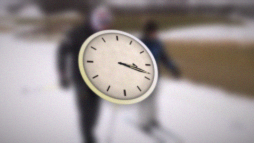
3:18
